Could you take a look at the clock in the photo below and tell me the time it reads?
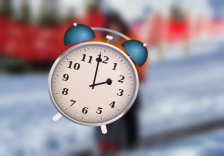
1:59
